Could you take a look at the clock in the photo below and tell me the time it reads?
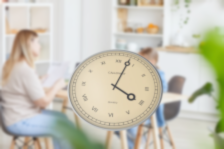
4:03
